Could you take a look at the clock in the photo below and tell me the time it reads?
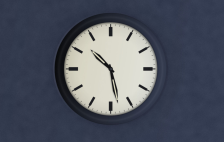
10:28
